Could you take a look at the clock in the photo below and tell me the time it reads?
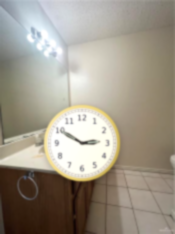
2:50
